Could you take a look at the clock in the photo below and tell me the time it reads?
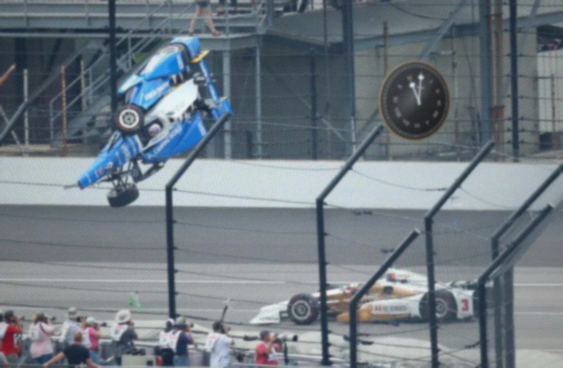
11:00
